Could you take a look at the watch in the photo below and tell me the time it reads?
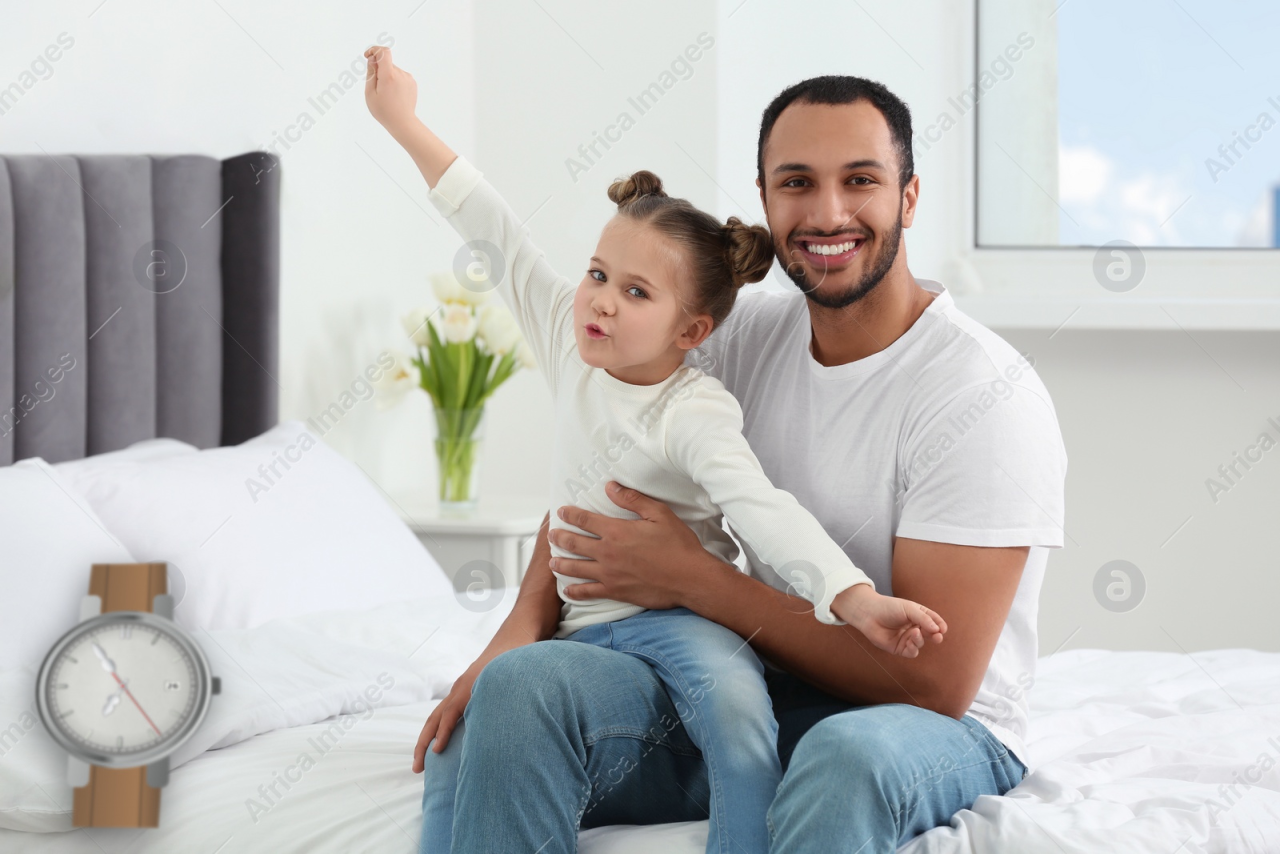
6:54:24
